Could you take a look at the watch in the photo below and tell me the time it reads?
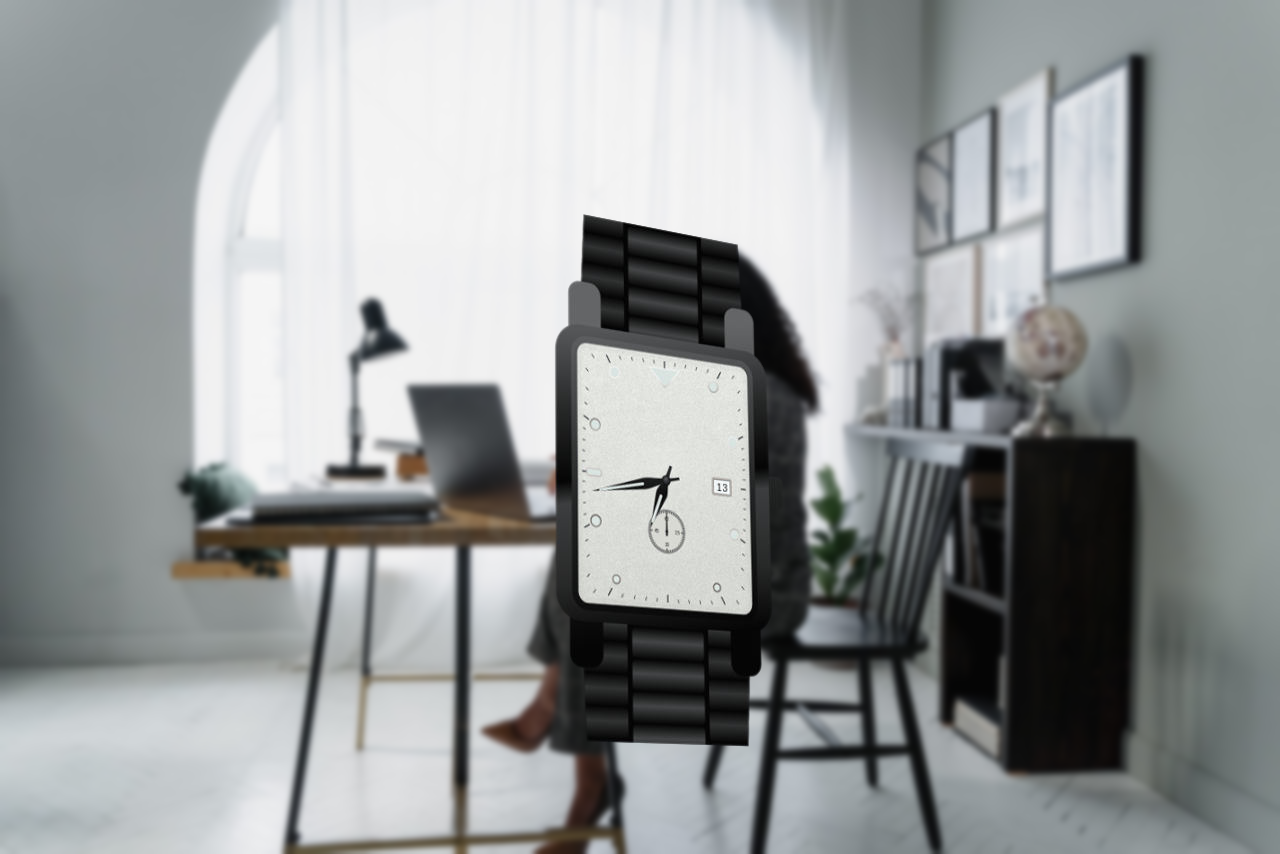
6:43
